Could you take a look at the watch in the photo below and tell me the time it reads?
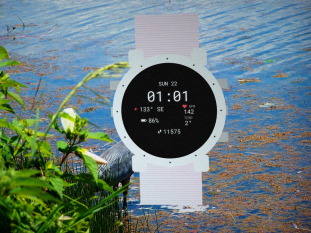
1:01
